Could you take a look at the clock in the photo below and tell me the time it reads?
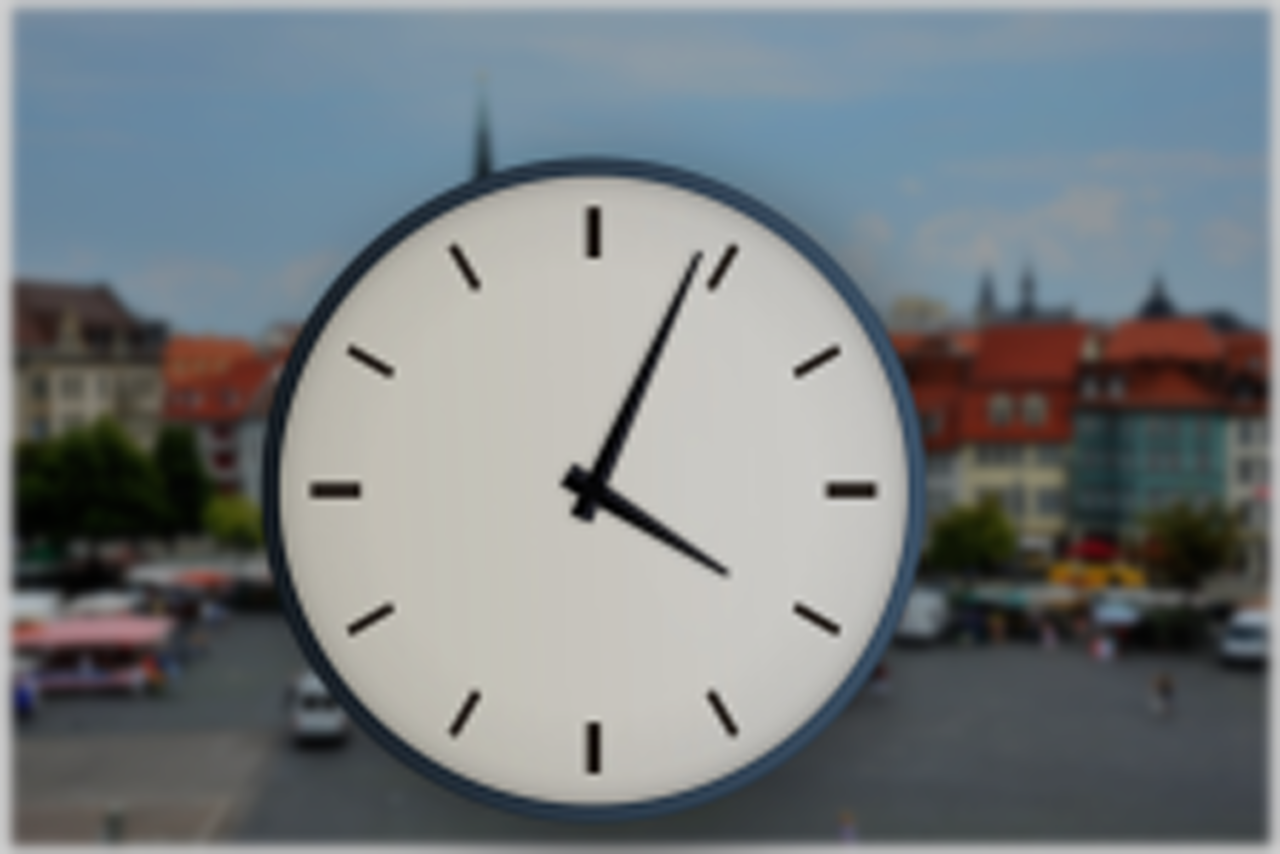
4:04
